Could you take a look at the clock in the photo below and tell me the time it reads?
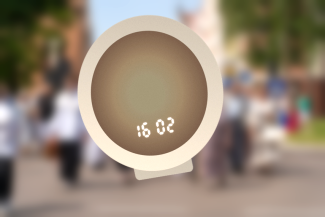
16:02
